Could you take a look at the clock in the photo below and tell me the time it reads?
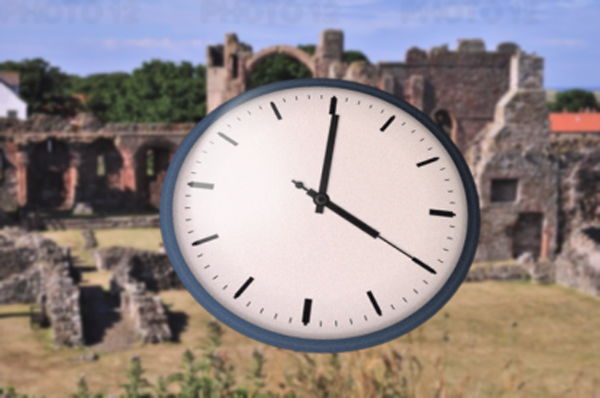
4:00:20
